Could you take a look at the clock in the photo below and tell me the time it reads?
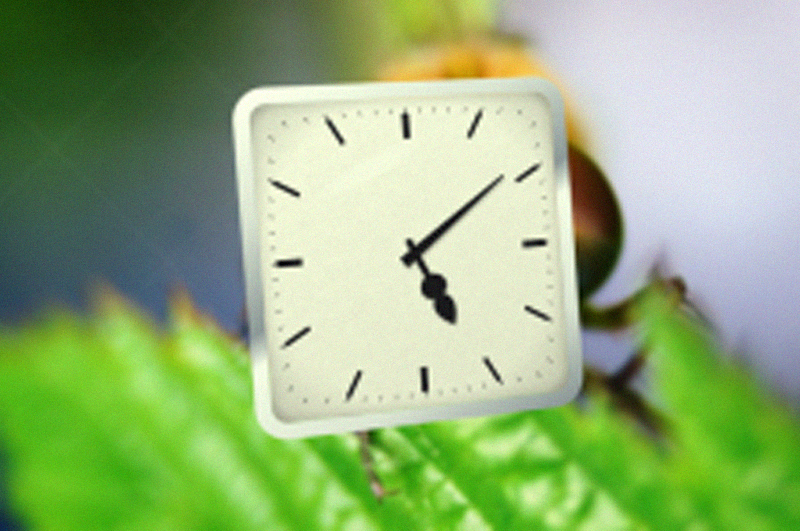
5:09
